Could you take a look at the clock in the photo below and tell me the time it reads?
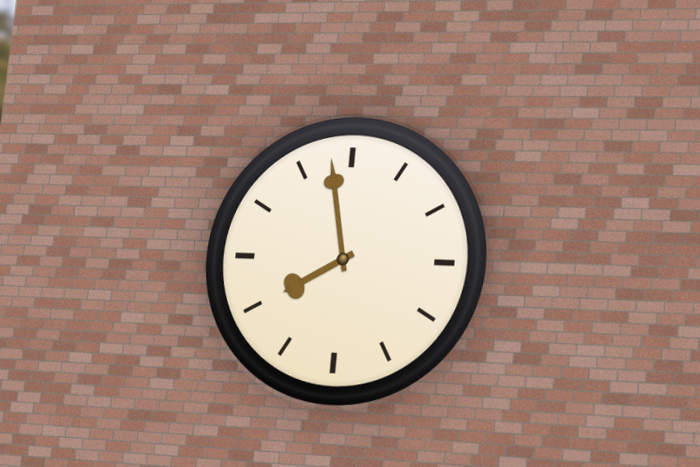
7:58
